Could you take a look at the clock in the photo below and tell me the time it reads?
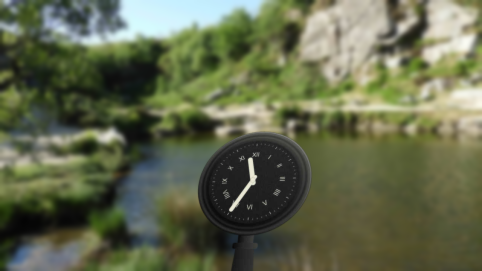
11:35
